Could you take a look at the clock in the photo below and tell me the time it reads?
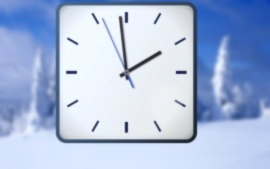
1:58:56
